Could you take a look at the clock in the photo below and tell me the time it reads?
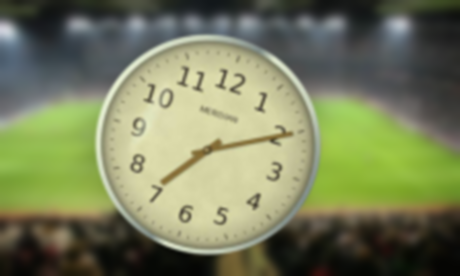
7:10
